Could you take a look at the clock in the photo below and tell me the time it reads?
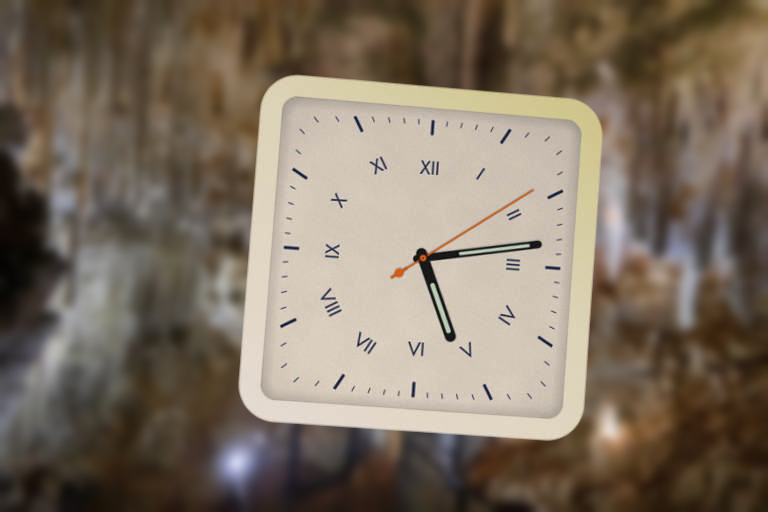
5:13:09
